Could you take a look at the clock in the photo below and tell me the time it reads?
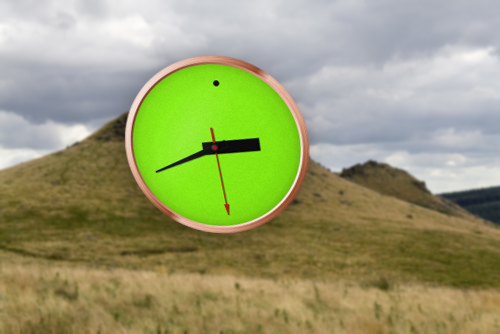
2:40:28
